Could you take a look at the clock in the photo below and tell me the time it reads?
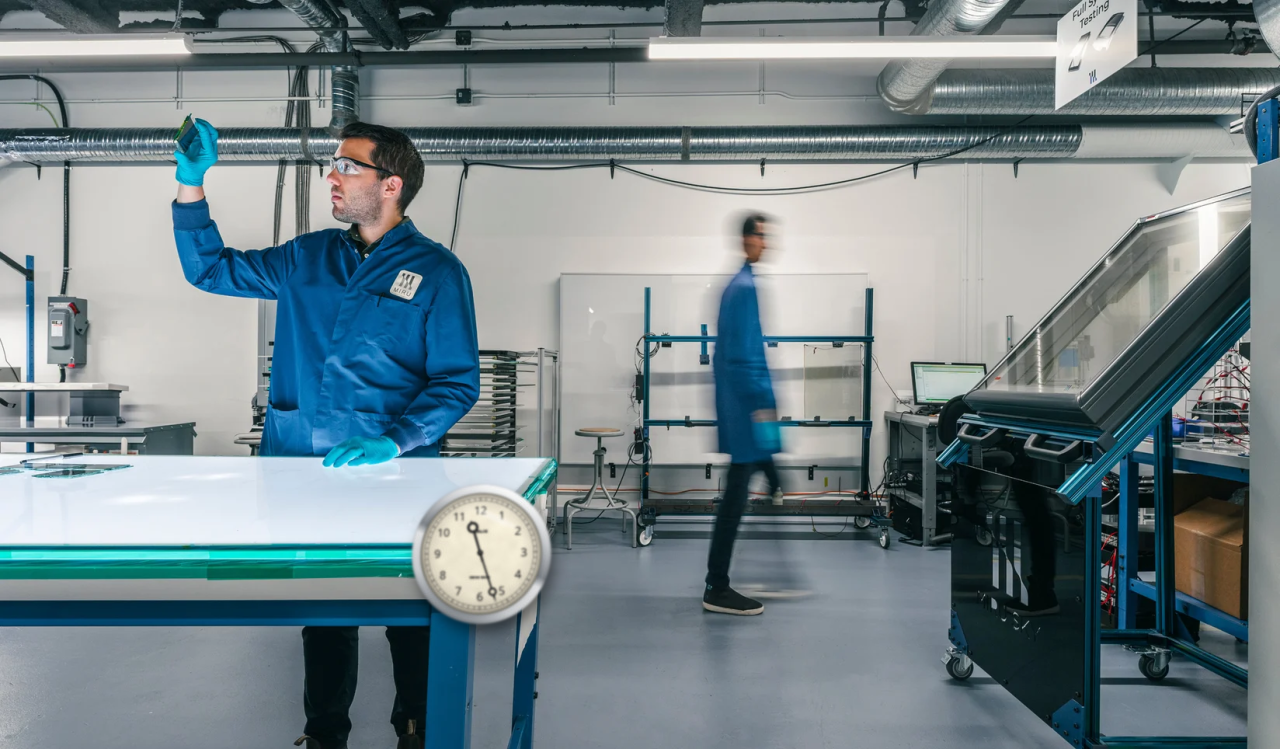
11:27
